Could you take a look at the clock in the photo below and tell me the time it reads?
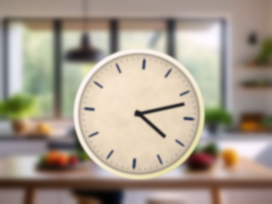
4:12
